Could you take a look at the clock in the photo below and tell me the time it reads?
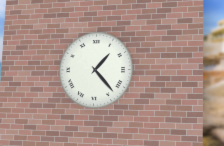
1:23
